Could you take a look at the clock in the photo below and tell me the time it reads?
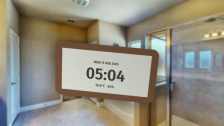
5:04
